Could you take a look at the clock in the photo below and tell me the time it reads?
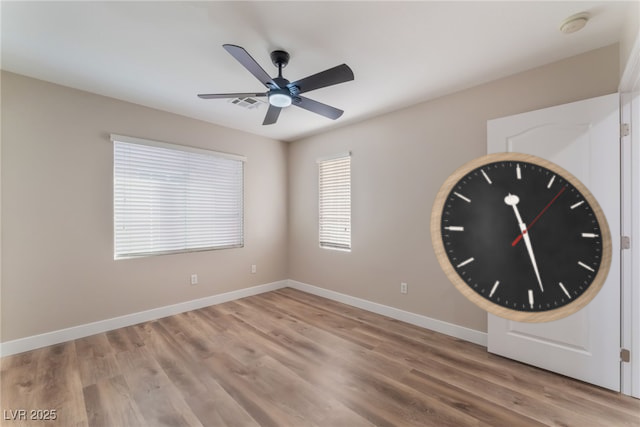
11:28:07
